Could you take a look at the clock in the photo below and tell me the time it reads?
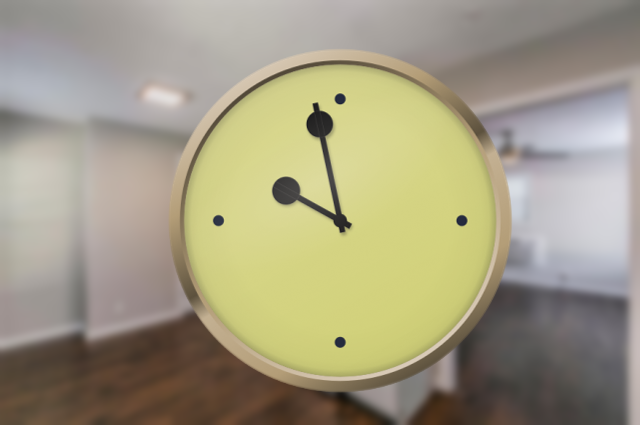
9:58
